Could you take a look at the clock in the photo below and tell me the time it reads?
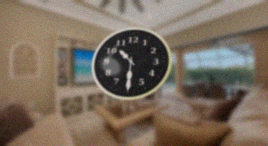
10:30
